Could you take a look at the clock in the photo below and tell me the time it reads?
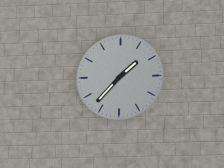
1:37
